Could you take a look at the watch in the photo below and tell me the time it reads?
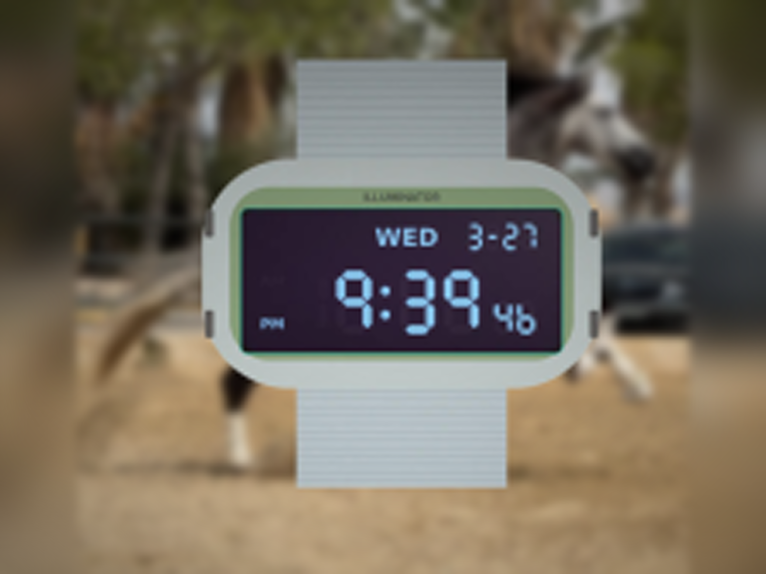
9:39:46
